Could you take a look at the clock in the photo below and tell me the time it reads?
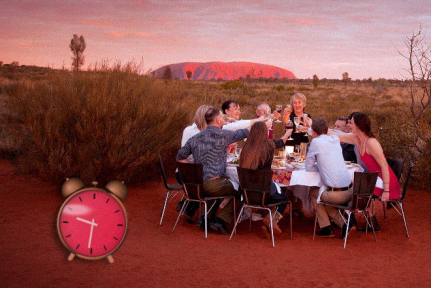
9:31
